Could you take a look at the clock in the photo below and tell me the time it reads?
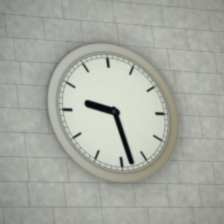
9:28
